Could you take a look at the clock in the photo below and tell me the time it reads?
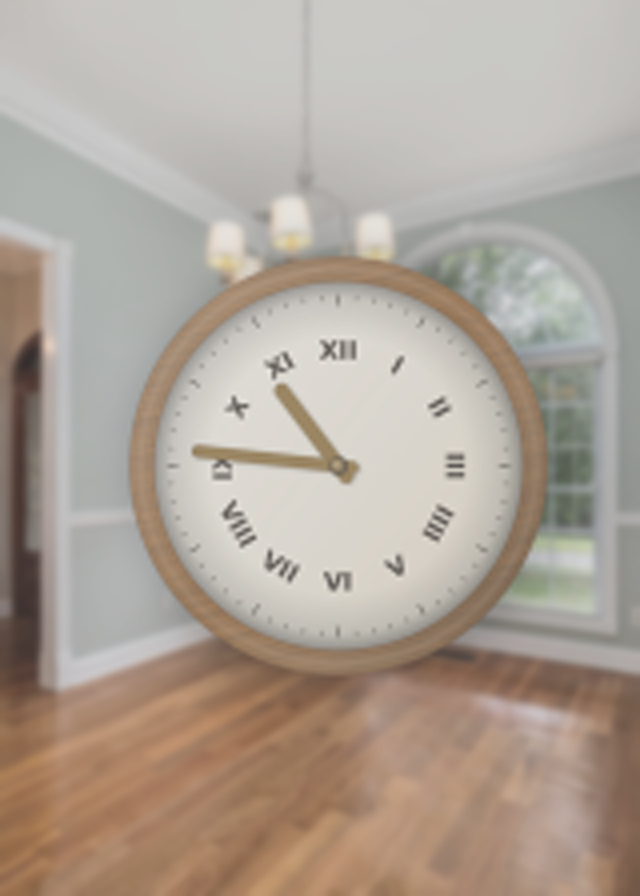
10:46
